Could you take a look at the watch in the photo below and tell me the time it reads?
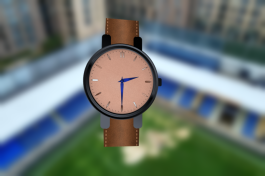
2:30
